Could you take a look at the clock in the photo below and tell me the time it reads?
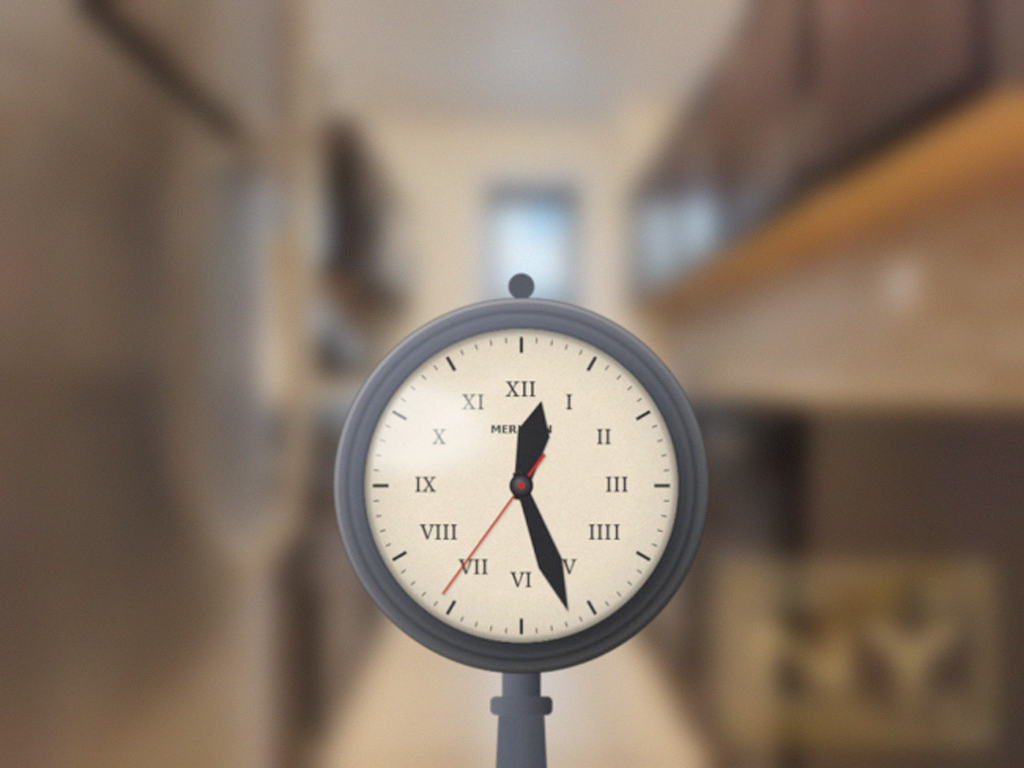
12:26:36
